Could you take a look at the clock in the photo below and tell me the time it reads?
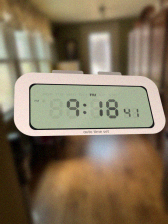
9:18:41
